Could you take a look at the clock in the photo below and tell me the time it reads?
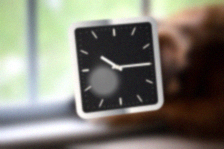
10:15
